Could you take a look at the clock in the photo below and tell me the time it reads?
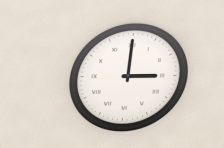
3:00
